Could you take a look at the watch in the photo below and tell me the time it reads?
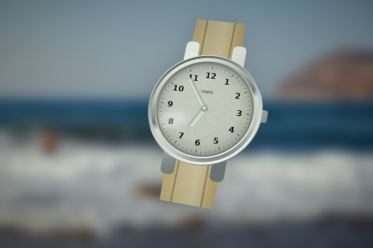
6:54
